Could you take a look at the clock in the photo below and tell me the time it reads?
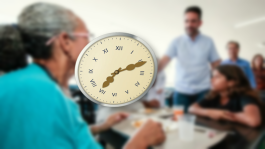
7:11
